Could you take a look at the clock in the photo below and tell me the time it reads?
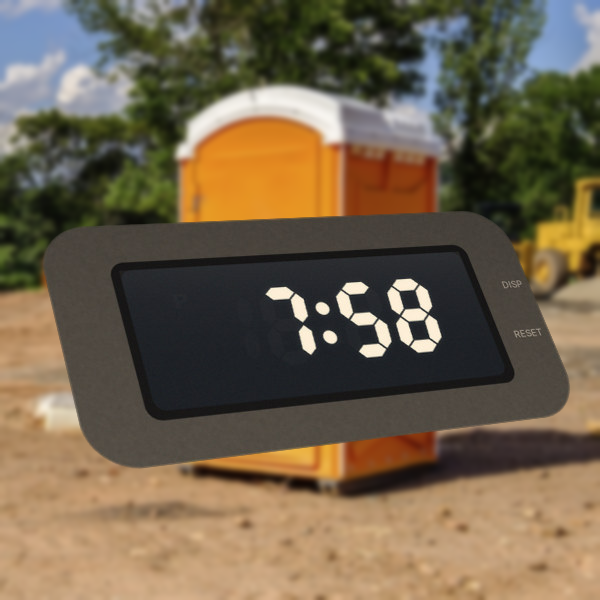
7:58
